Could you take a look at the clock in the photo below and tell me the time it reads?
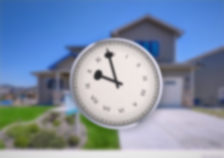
9:59
